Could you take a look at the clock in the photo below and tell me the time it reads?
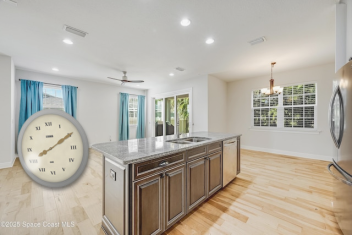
8:10
